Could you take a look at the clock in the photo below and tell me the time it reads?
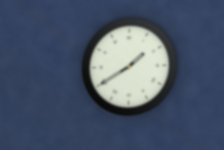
1:40
